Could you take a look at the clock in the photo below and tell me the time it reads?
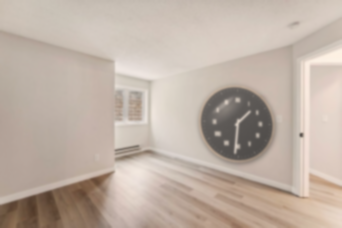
1:31
